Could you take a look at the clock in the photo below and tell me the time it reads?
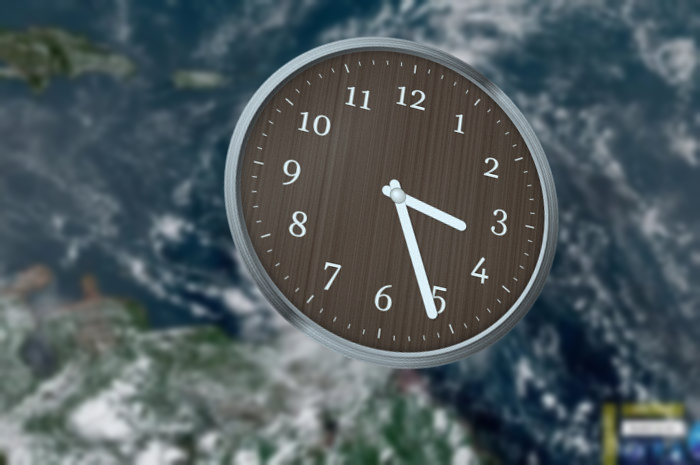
3:26
